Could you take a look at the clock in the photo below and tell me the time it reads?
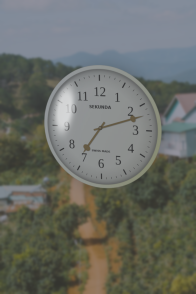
7:12
